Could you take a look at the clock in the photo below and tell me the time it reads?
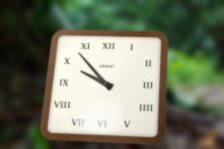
9:53
